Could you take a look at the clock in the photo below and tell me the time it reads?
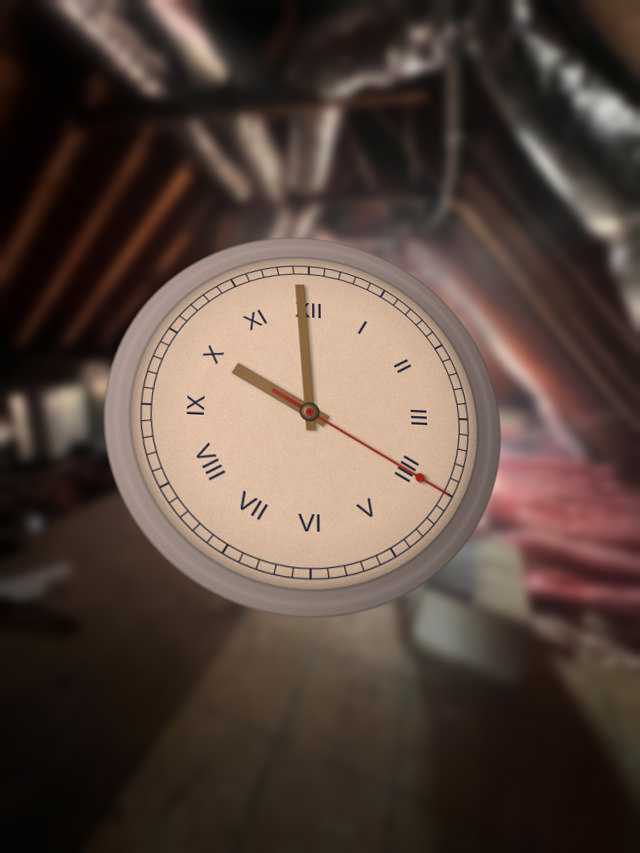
9:59:20
